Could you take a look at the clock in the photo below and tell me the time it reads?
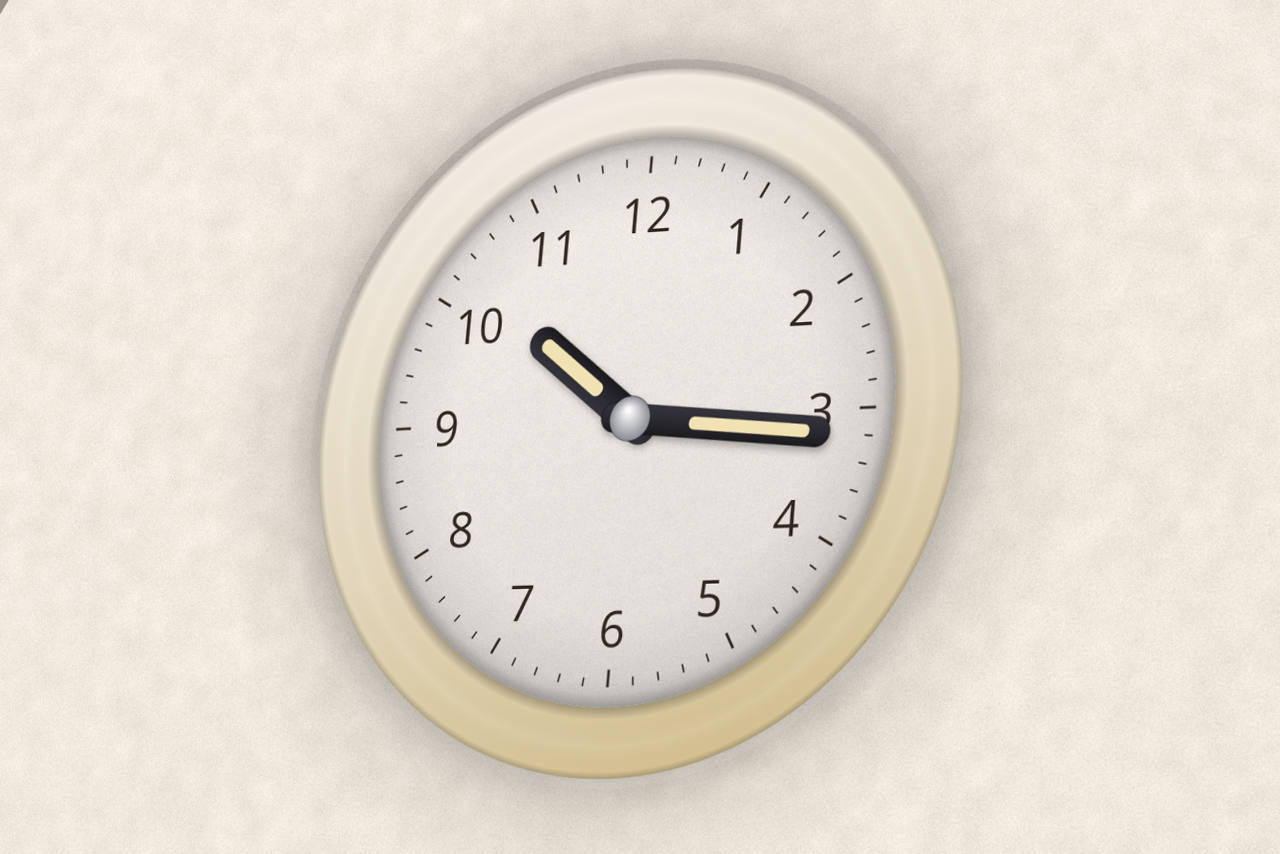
10:16
